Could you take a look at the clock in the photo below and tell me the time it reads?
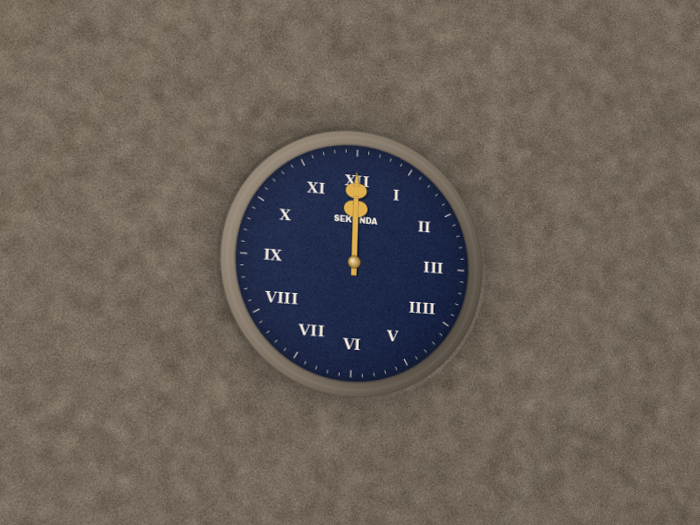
12:00
